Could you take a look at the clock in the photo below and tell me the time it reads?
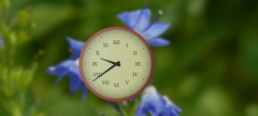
9:39
